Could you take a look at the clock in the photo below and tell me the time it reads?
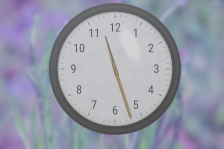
11:27
